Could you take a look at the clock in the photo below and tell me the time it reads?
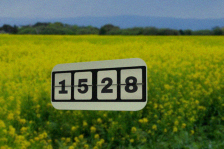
15:28
